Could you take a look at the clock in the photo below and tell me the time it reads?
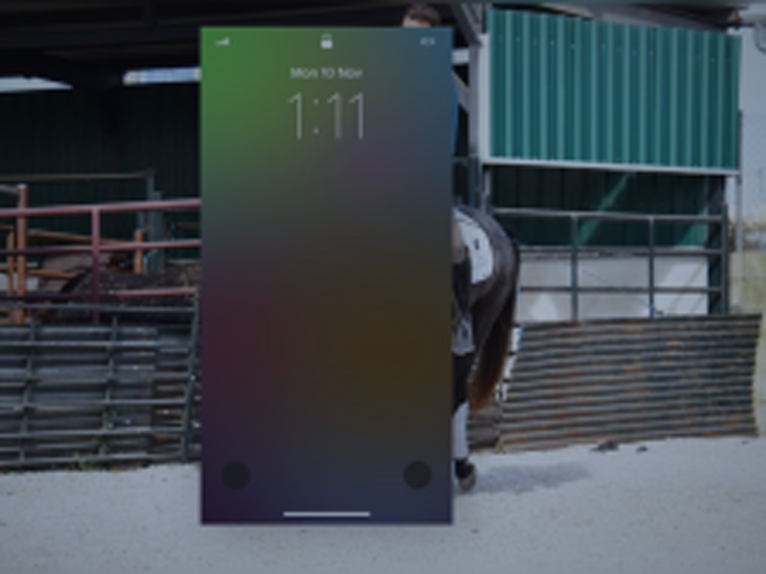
1:11
